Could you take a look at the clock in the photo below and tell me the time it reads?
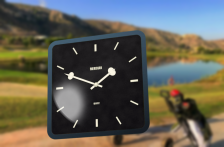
1:49
